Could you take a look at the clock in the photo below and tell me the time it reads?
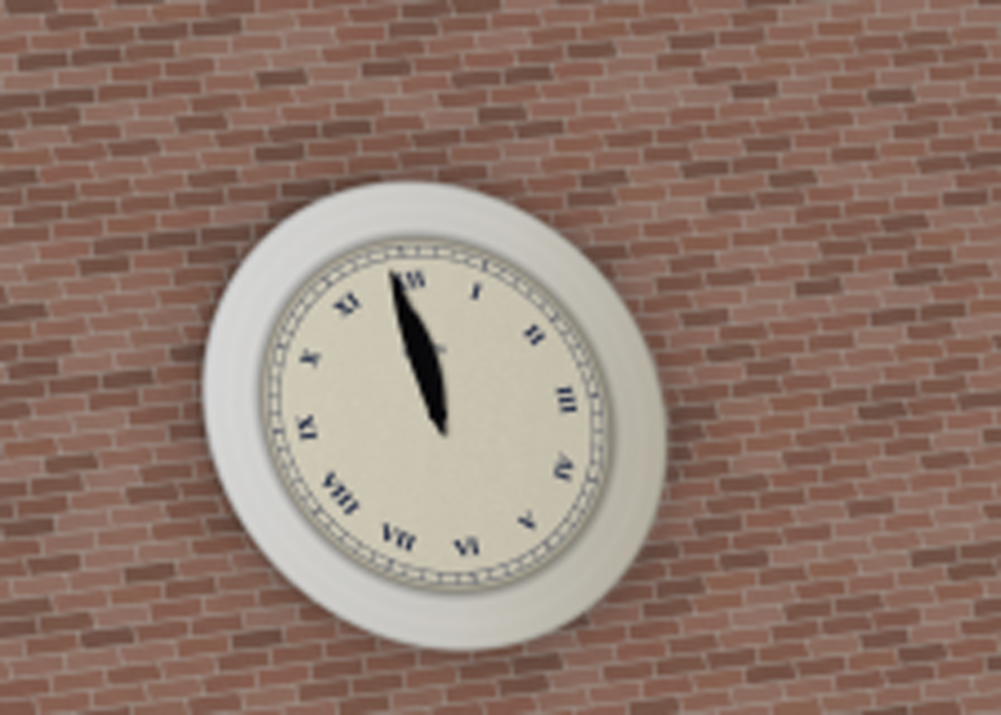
11:59
